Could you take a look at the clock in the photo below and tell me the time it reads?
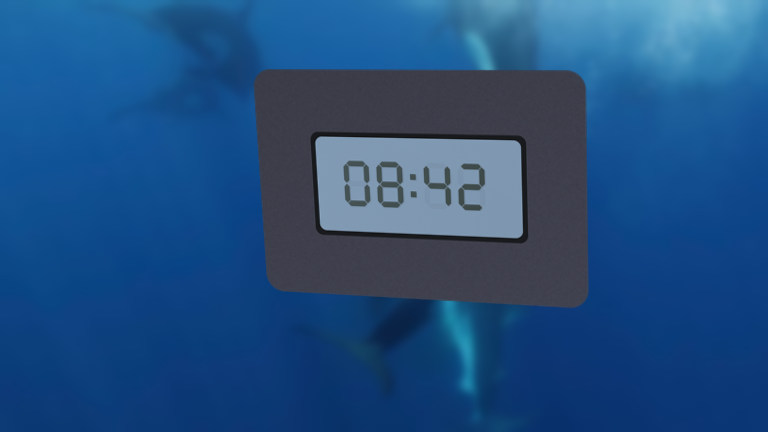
8:42
